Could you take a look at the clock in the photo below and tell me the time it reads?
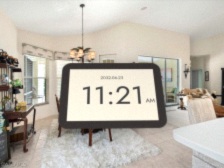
11:21
